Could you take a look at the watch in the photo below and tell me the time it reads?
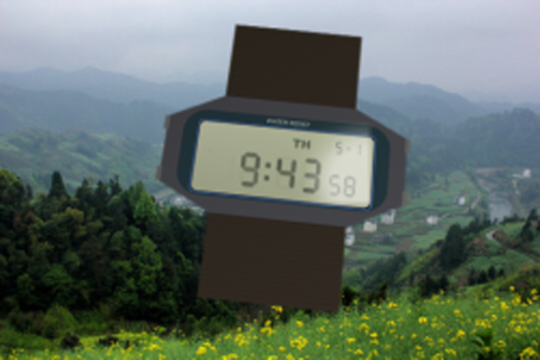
9:43:58
